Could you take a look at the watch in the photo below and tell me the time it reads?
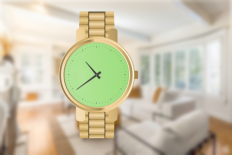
10:39
